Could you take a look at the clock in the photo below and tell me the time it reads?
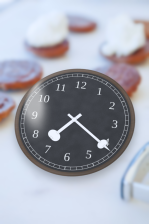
7:21
